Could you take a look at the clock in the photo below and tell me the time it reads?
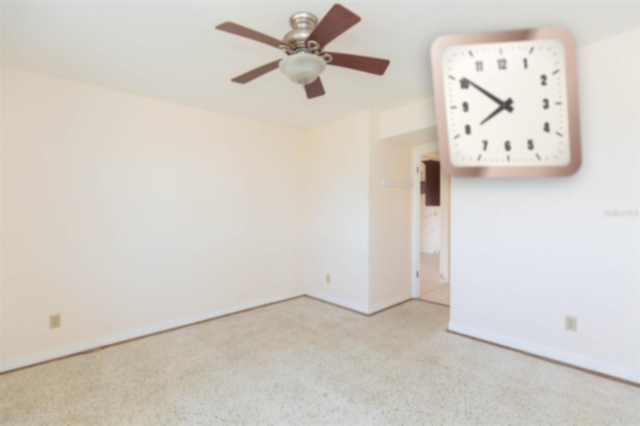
7:51
